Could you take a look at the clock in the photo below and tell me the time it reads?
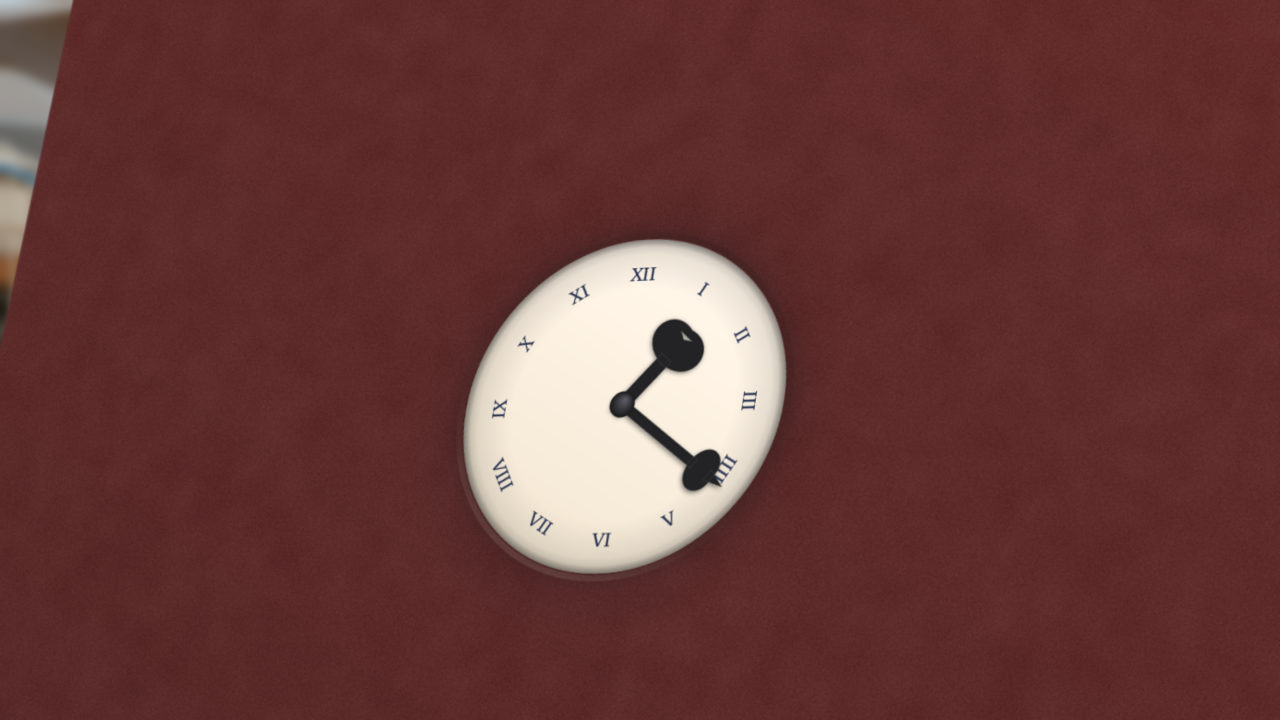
1:21
